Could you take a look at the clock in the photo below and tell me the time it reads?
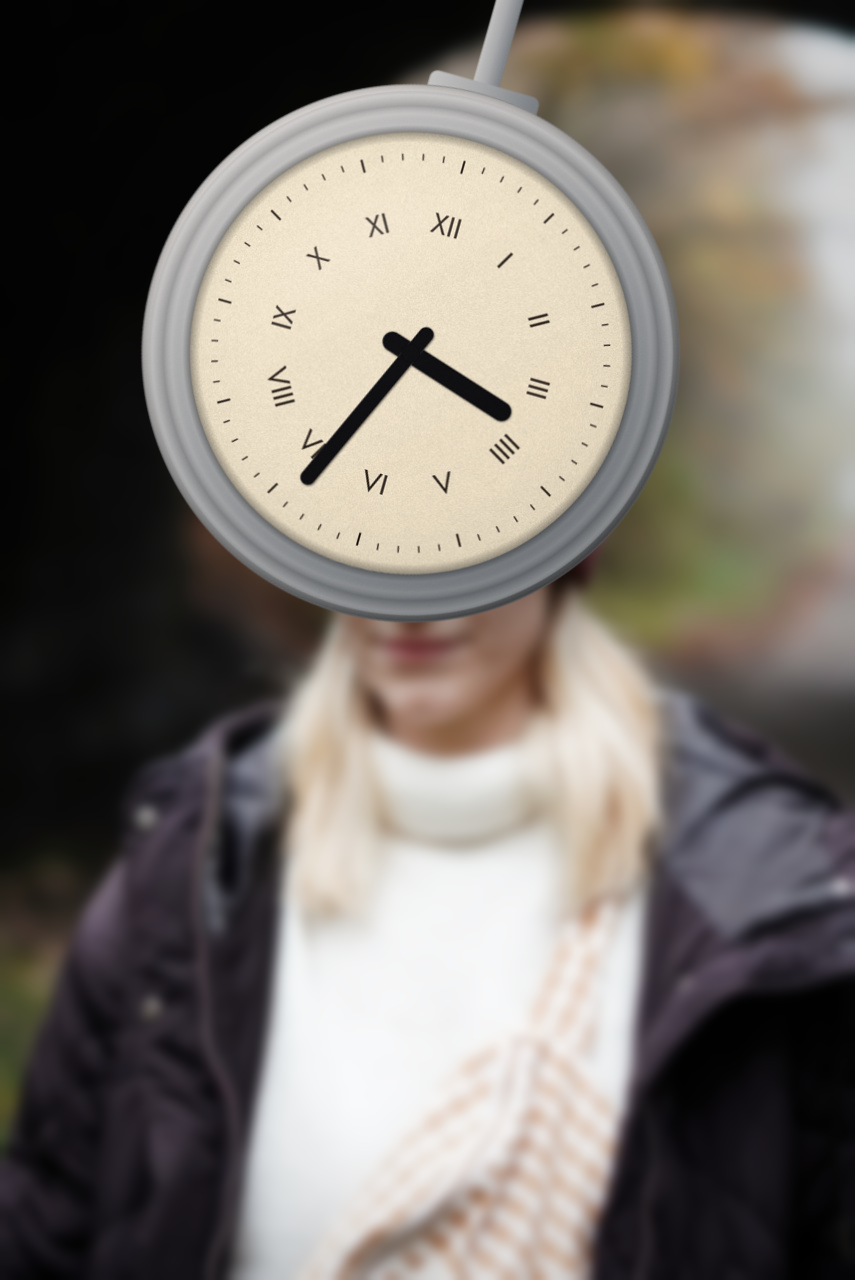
3:34
